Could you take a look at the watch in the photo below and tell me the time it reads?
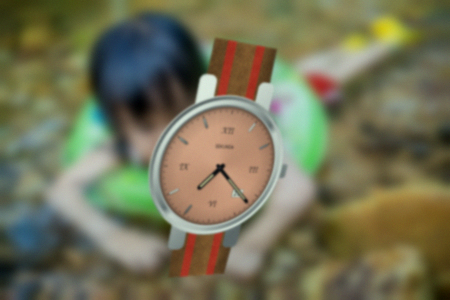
7:22
